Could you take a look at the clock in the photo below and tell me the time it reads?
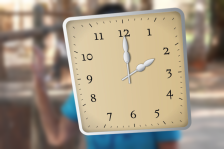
2:00
